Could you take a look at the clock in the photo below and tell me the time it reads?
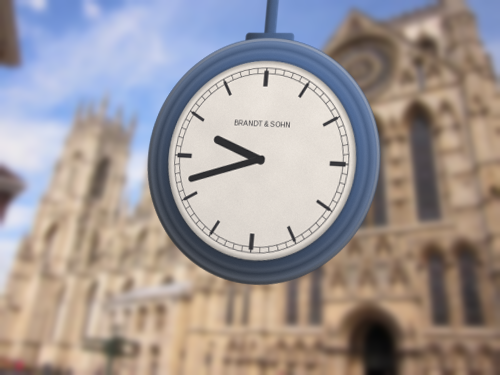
9:42
